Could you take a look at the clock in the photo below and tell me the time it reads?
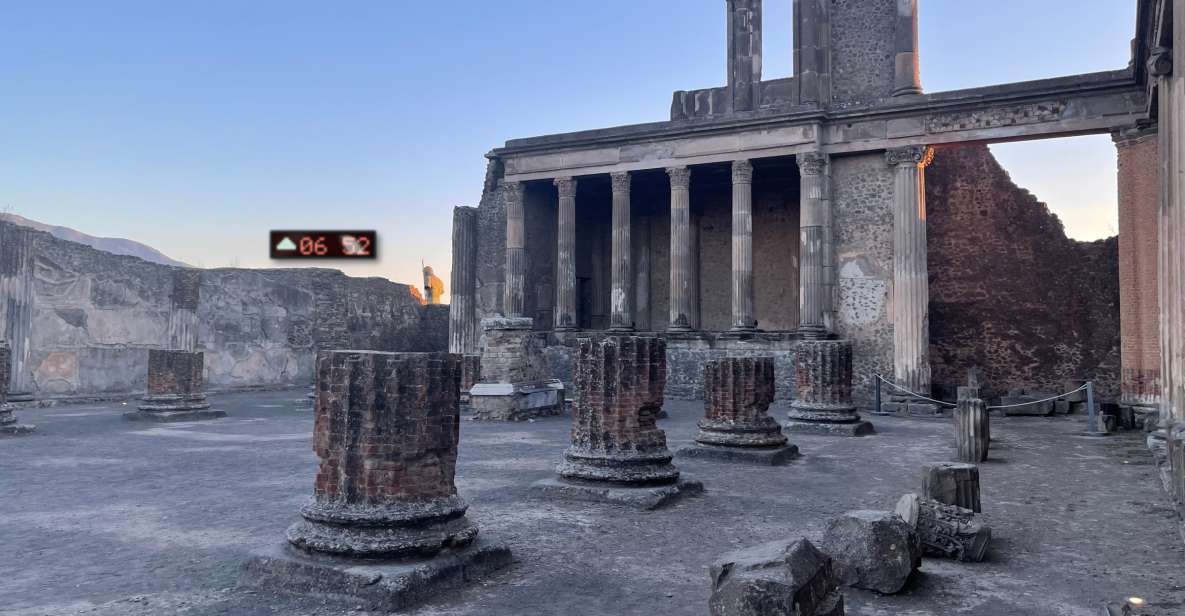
6:52
